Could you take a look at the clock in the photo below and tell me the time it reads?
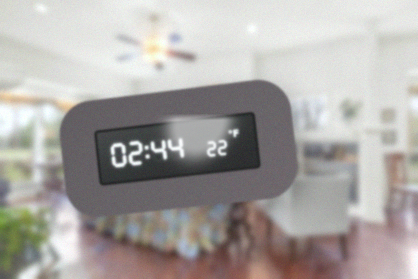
2:44
